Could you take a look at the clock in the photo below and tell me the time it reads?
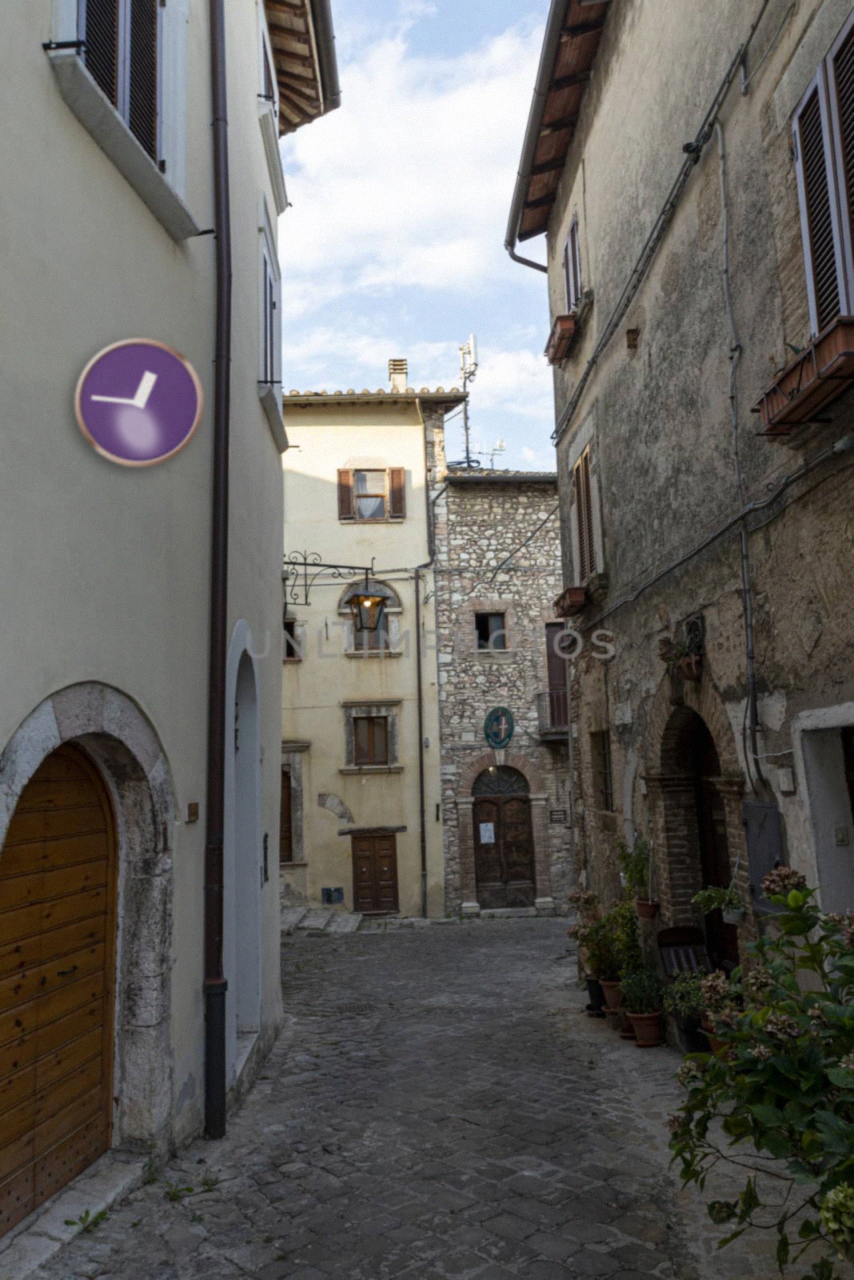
12:46
